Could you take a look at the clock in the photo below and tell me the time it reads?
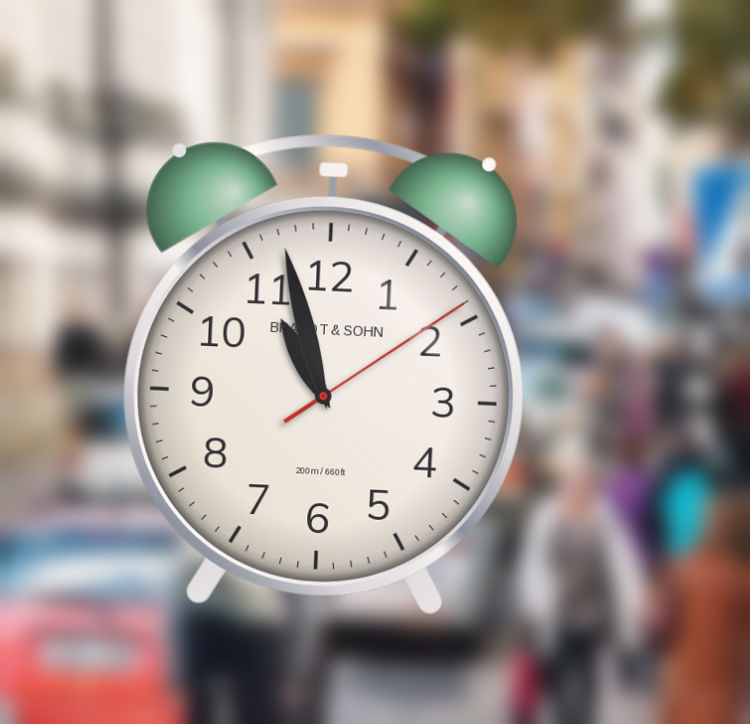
10:57:09
